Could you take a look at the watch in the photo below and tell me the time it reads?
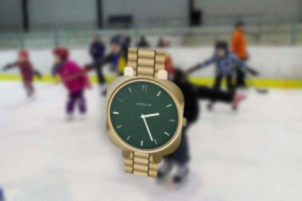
2:26
